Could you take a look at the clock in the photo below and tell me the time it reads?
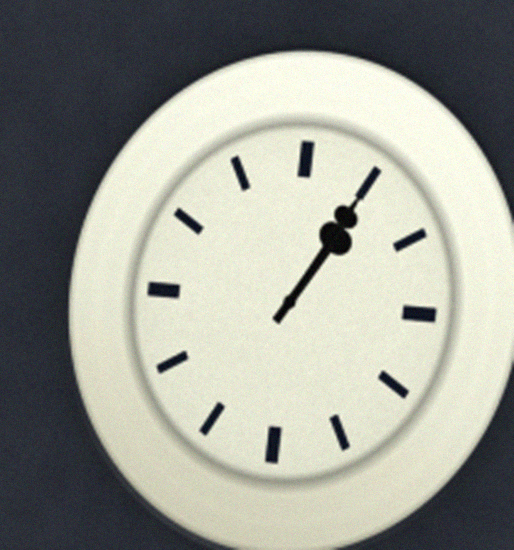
1:05
